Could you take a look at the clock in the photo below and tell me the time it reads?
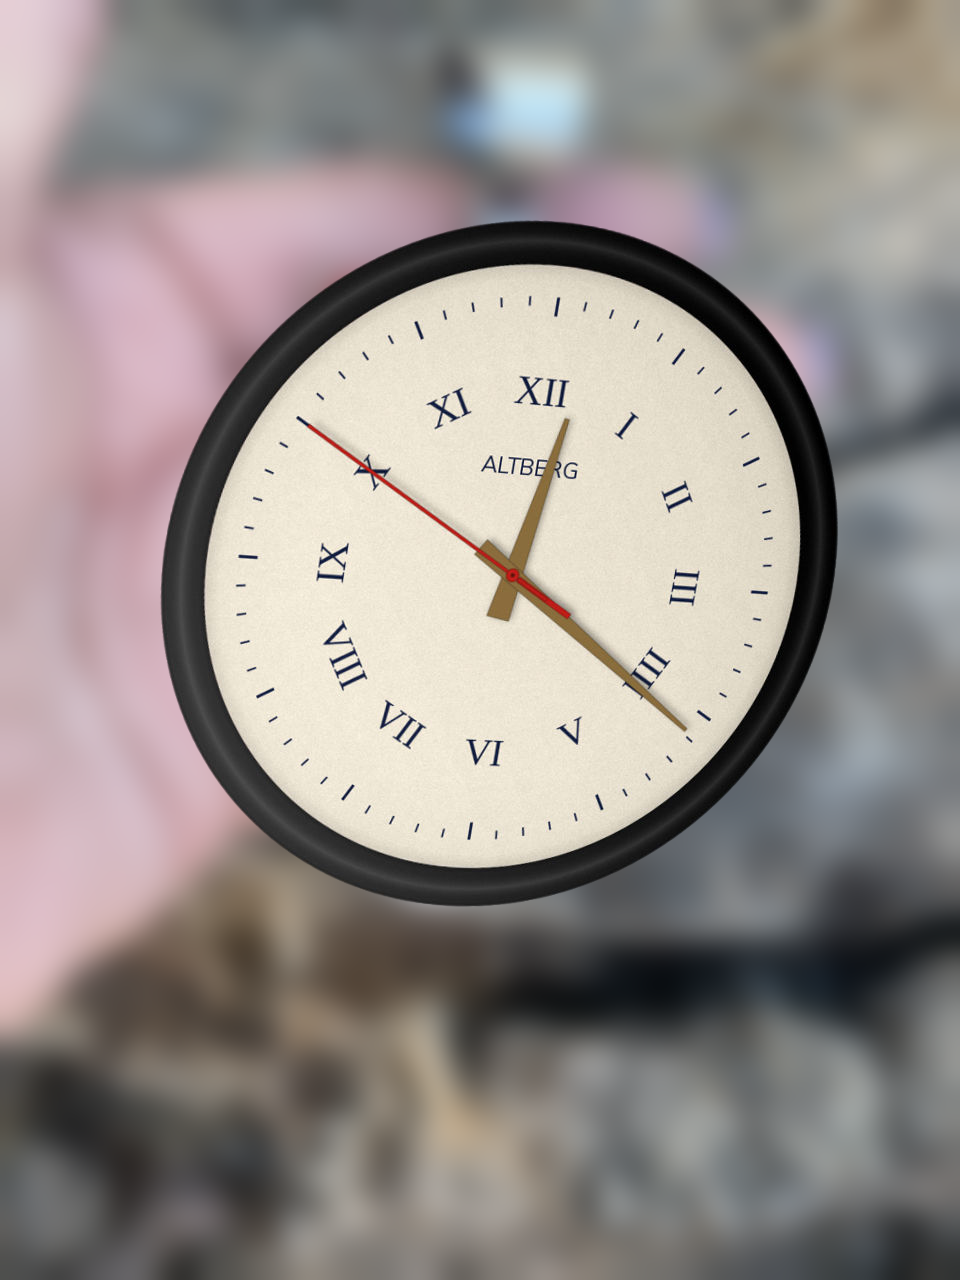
12:20:50
